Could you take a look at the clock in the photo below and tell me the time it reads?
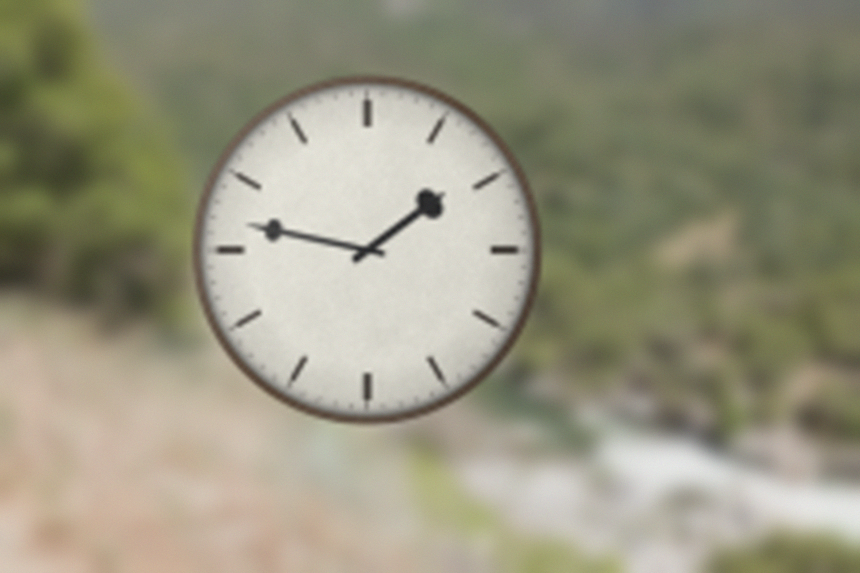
1:47
